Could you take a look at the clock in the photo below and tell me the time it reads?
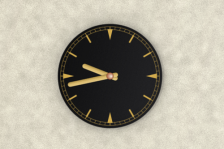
9:43
